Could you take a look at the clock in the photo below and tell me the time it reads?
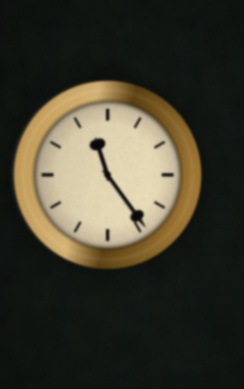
11:24
